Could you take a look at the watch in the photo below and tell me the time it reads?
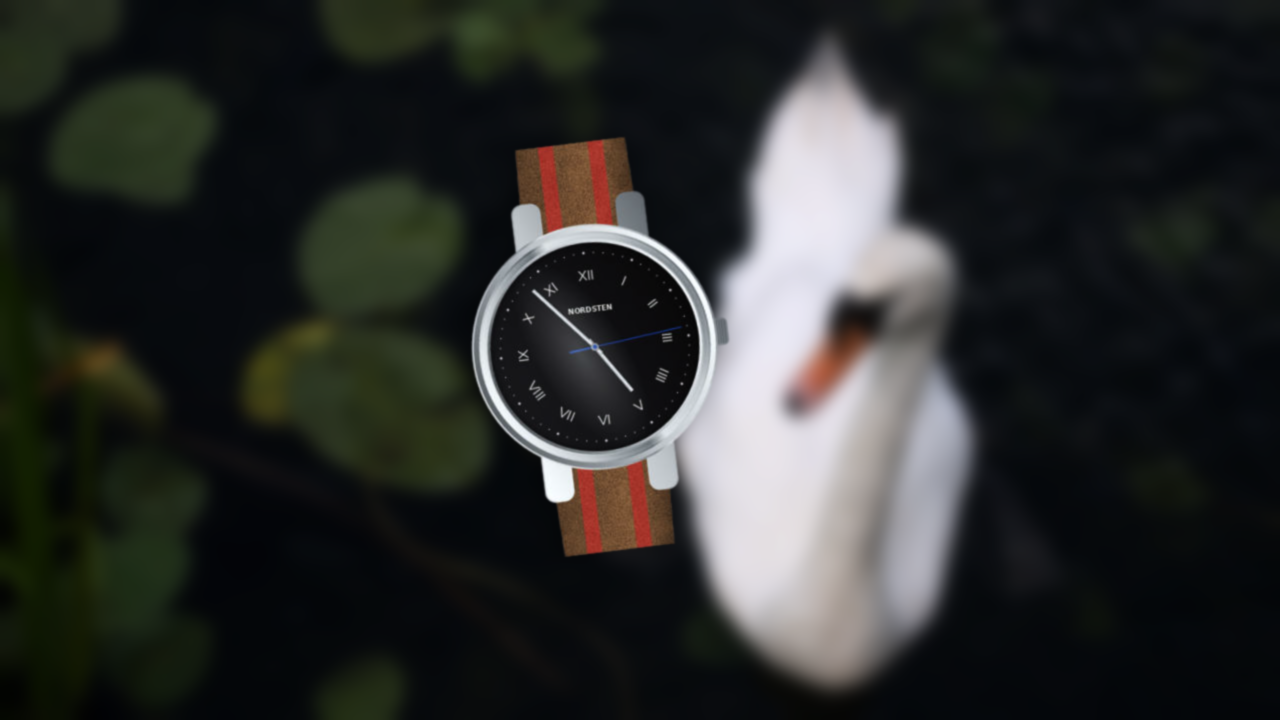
4:53:14
